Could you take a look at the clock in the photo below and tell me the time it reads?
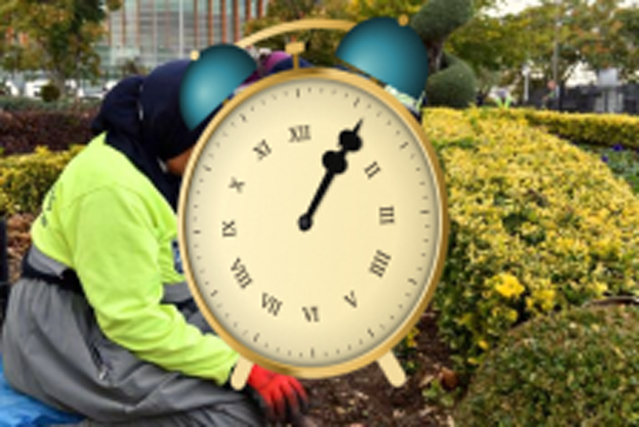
1:06
